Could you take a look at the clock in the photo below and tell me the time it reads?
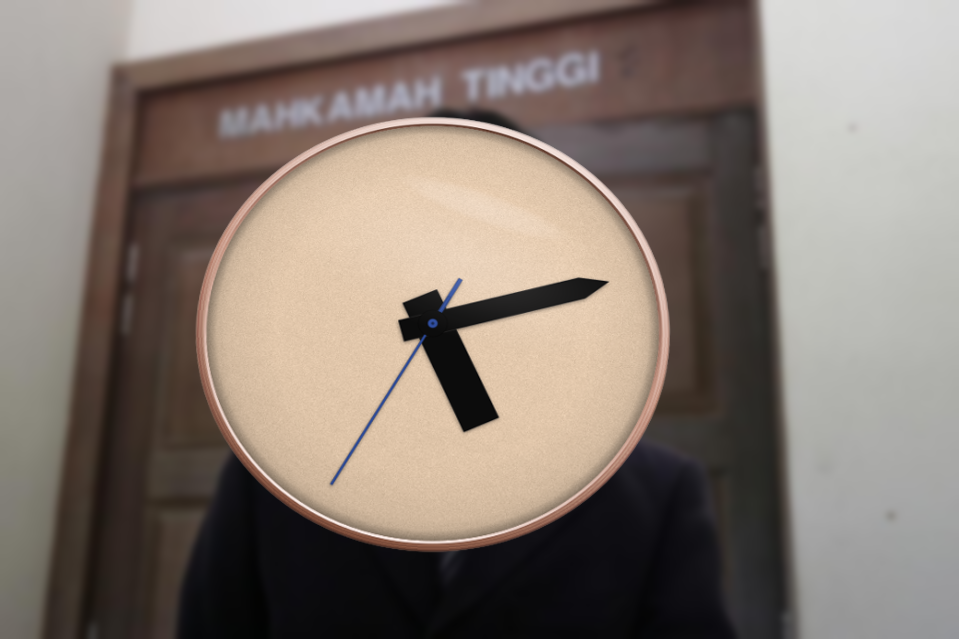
5:12:35
